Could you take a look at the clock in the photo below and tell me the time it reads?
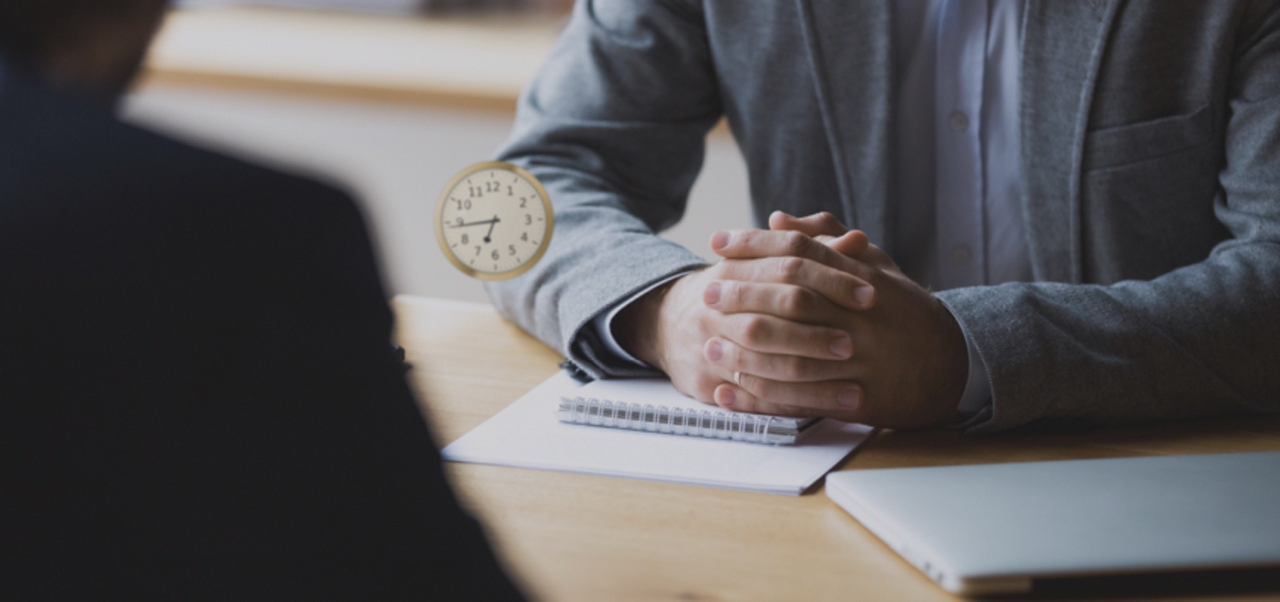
6:44
